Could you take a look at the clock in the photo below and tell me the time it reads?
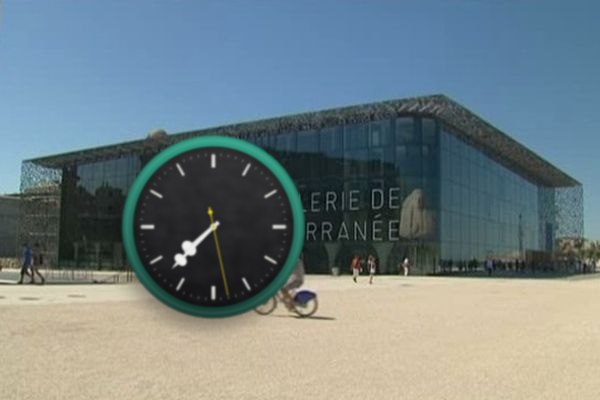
7:37:28
